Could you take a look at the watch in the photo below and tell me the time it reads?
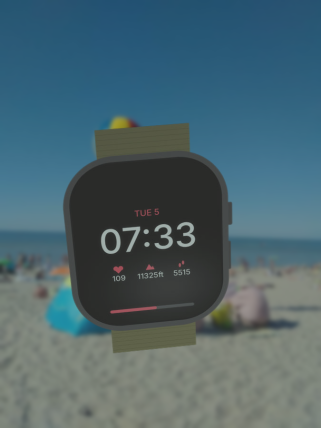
7:33
